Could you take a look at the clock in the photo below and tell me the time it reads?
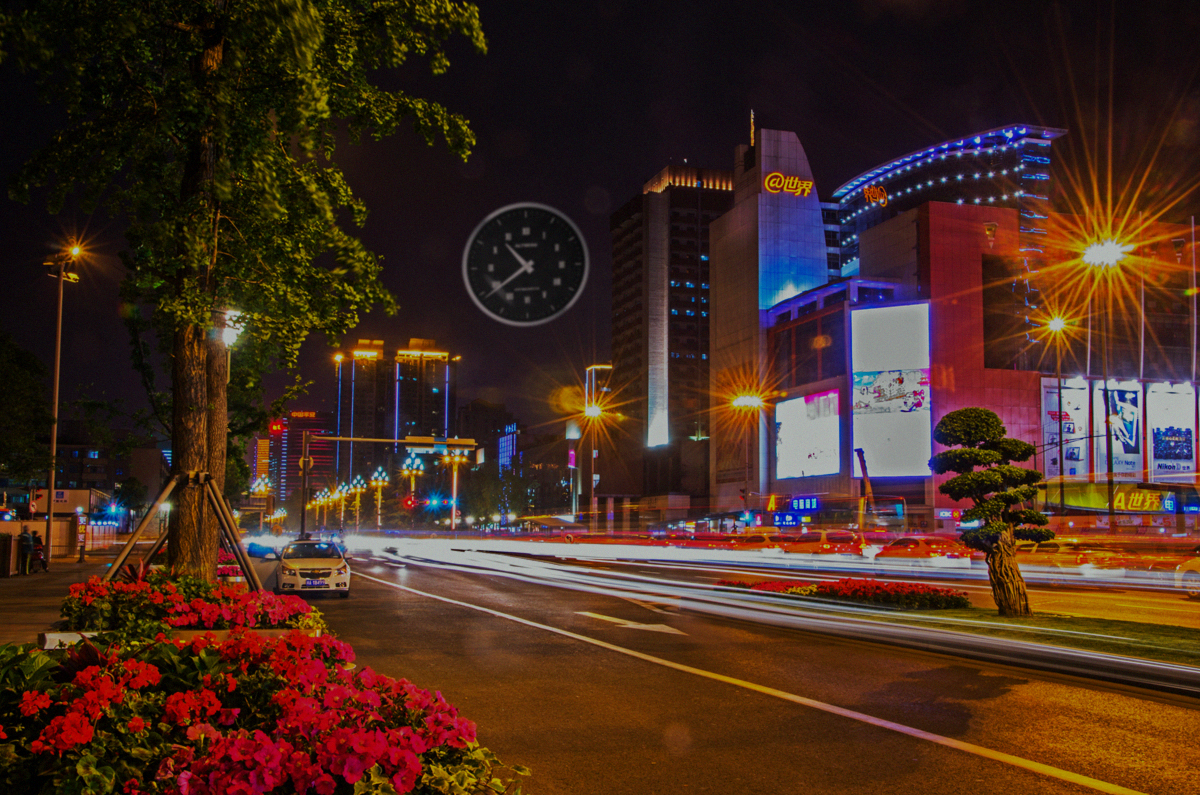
10:39
